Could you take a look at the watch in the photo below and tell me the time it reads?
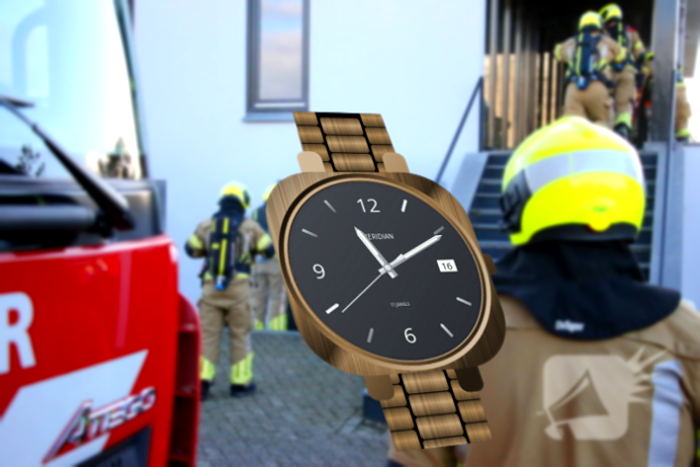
11:10:39
